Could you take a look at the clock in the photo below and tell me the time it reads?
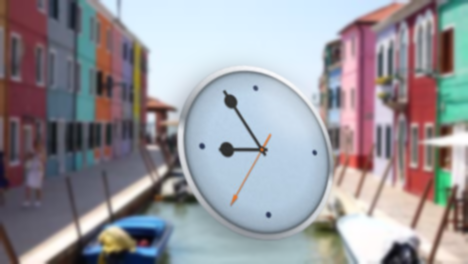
8:54:36
